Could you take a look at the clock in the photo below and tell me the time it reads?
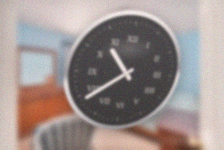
10:39
